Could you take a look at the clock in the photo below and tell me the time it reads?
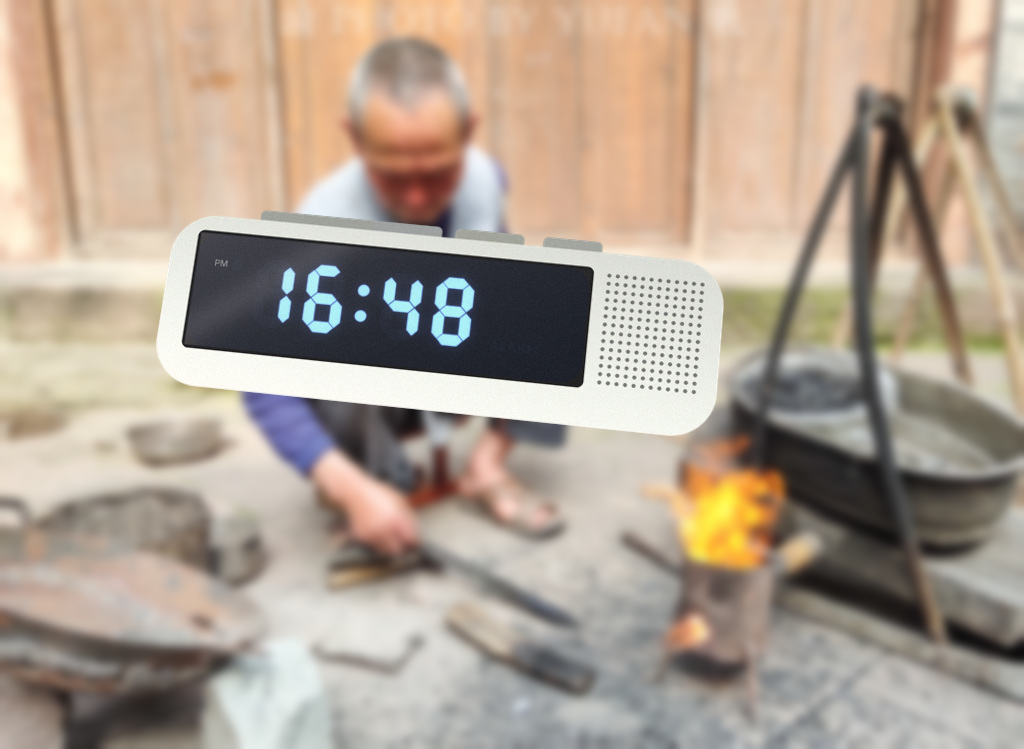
16:48
